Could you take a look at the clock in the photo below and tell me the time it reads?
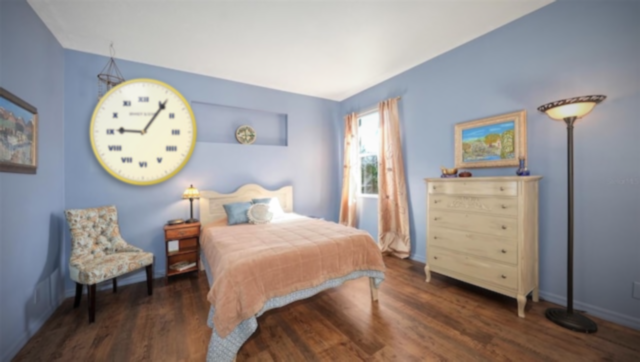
9:06
